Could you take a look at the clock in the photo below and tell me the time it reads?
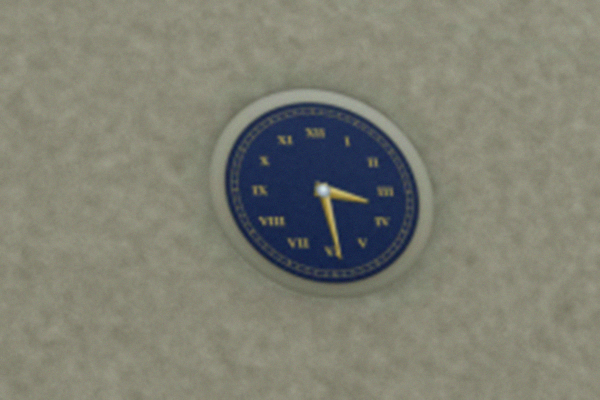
3:29
